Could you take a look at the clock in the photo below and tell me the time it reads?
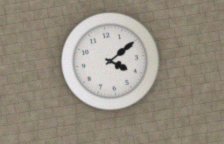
4:10
